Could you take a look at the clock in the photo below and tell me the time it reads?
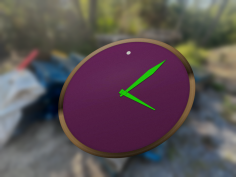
4:08
